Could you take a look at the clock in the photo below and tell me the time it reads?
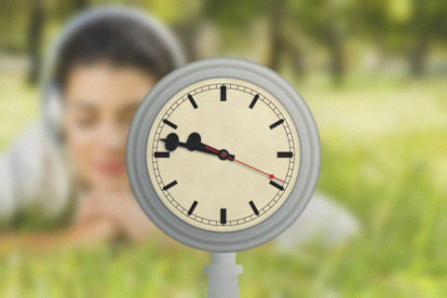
9:47:19
